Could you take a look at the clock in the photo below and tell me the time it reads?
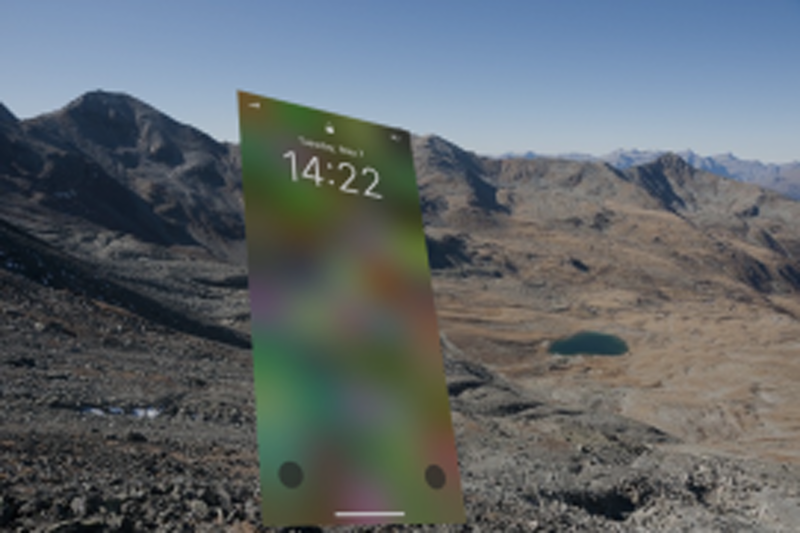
14:22
